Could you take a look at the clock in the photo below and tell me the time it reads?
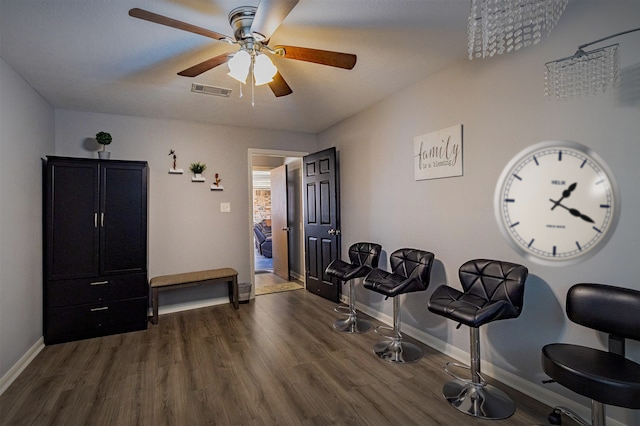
1:19
